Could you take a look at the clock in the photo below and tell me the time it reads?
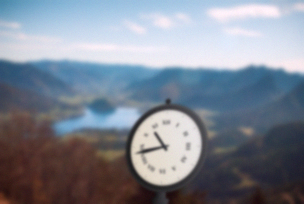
10:43
